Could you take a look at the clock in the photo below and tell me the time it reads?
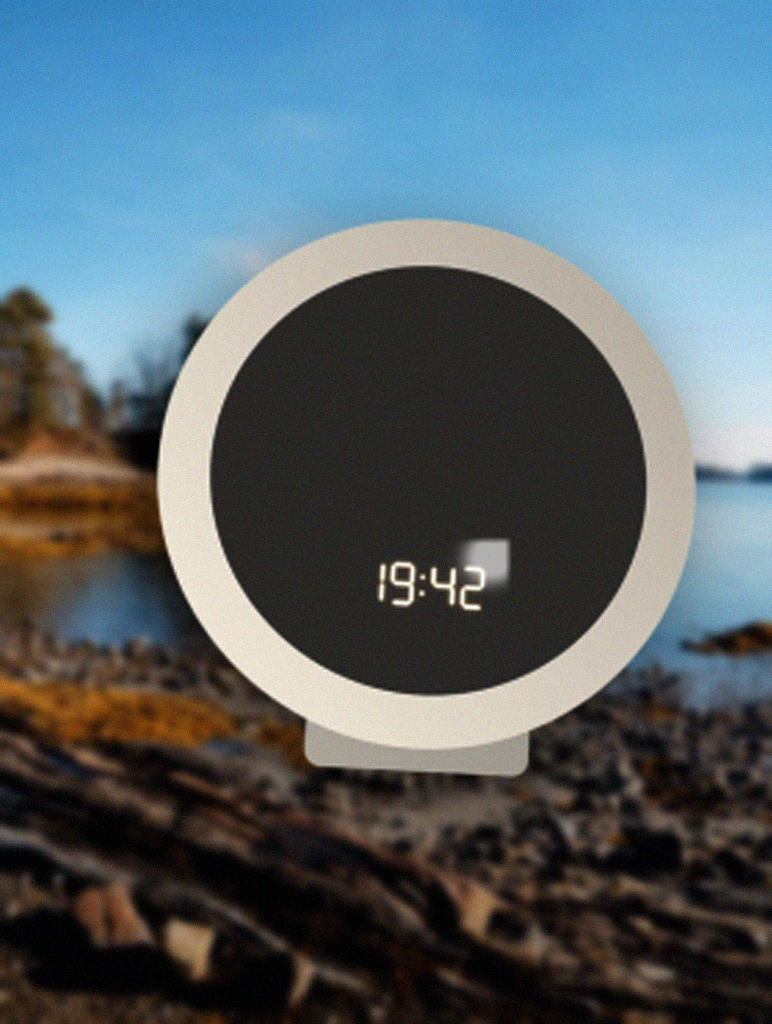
19:42
